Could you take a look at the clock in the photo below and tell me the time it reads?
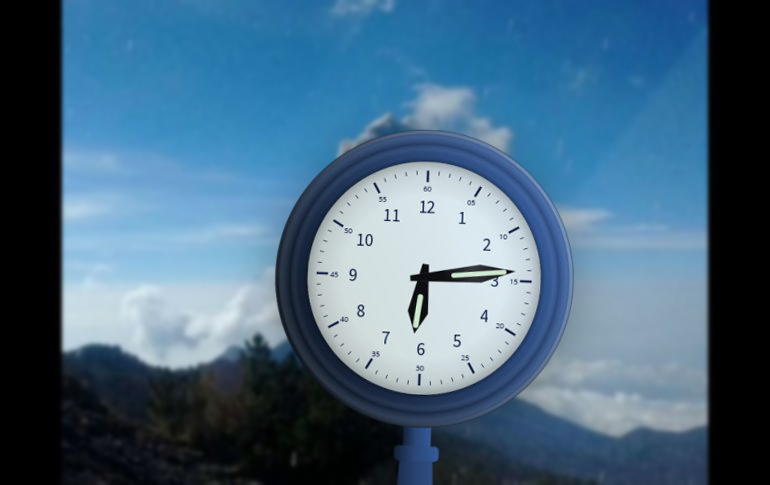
6:14
